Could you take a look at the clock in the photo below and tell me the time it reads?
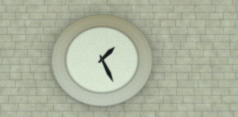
1:26
